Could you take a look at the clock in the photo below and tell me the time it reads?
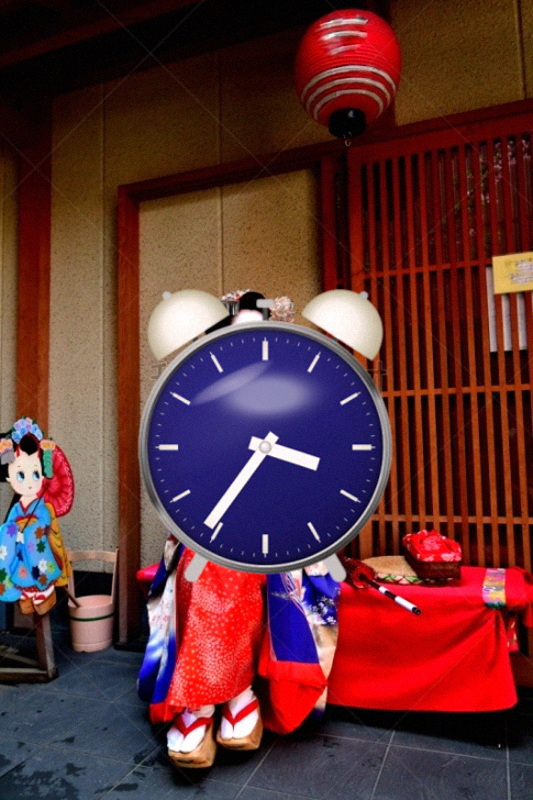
3:36
